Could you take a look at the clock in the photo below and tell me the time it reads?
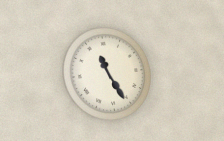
11:26
